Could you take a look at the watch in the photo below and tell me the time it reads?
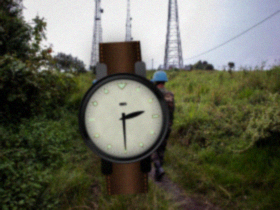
2:30
